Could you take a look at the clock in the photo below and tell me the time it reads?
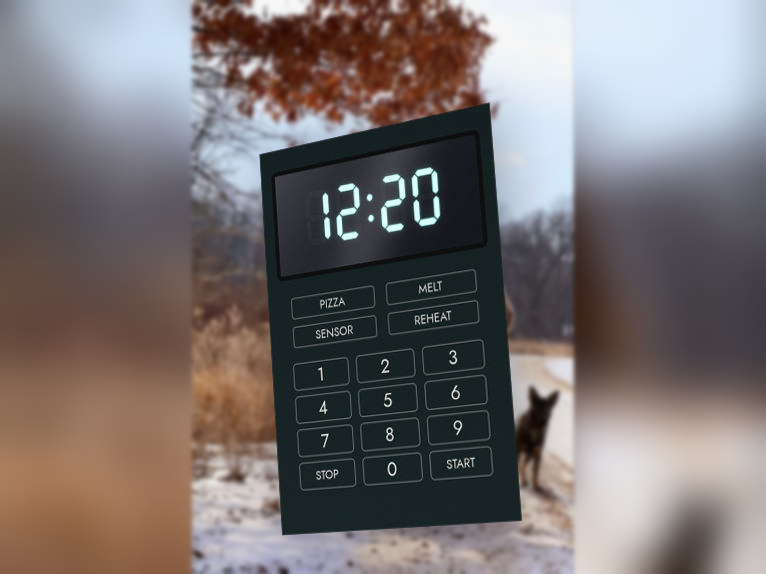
12:20
